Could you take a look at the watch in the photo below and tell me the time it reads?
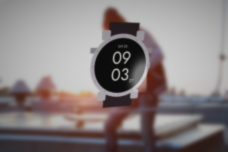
9:03
